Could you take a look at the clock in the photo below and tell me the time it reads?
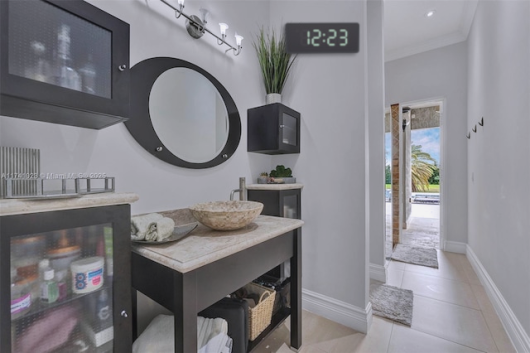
12:23
